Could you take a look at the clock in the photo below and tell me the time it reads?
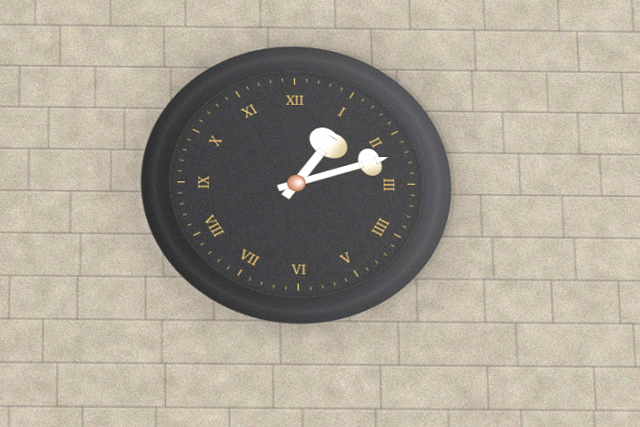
1:12
